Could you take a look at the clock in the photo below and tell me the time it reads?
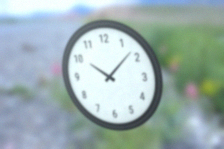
10:08
